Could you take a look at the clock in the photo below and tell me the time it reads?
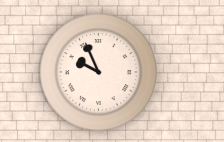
9:56
